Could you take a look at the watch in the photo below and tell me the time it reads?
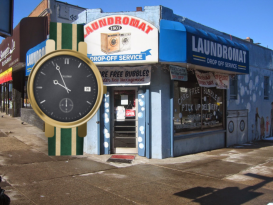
9:56
